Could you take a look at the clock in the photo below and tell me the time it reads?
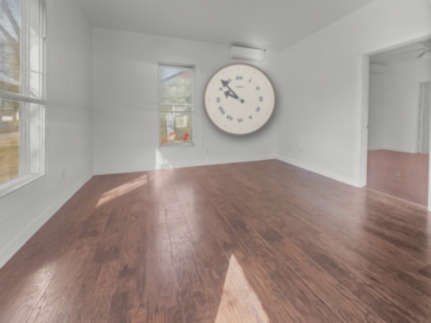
9:53
